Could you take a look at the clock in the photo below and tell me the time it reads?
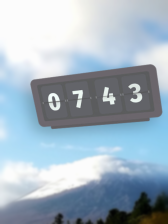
7:43
